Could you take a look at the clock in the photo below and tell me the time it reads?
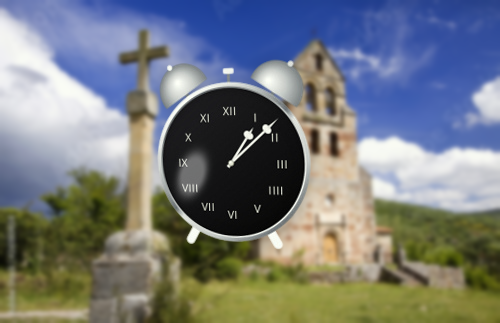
1:08
